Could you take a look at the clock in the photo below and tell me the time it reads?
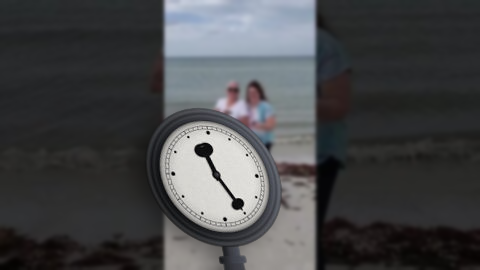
11:25
